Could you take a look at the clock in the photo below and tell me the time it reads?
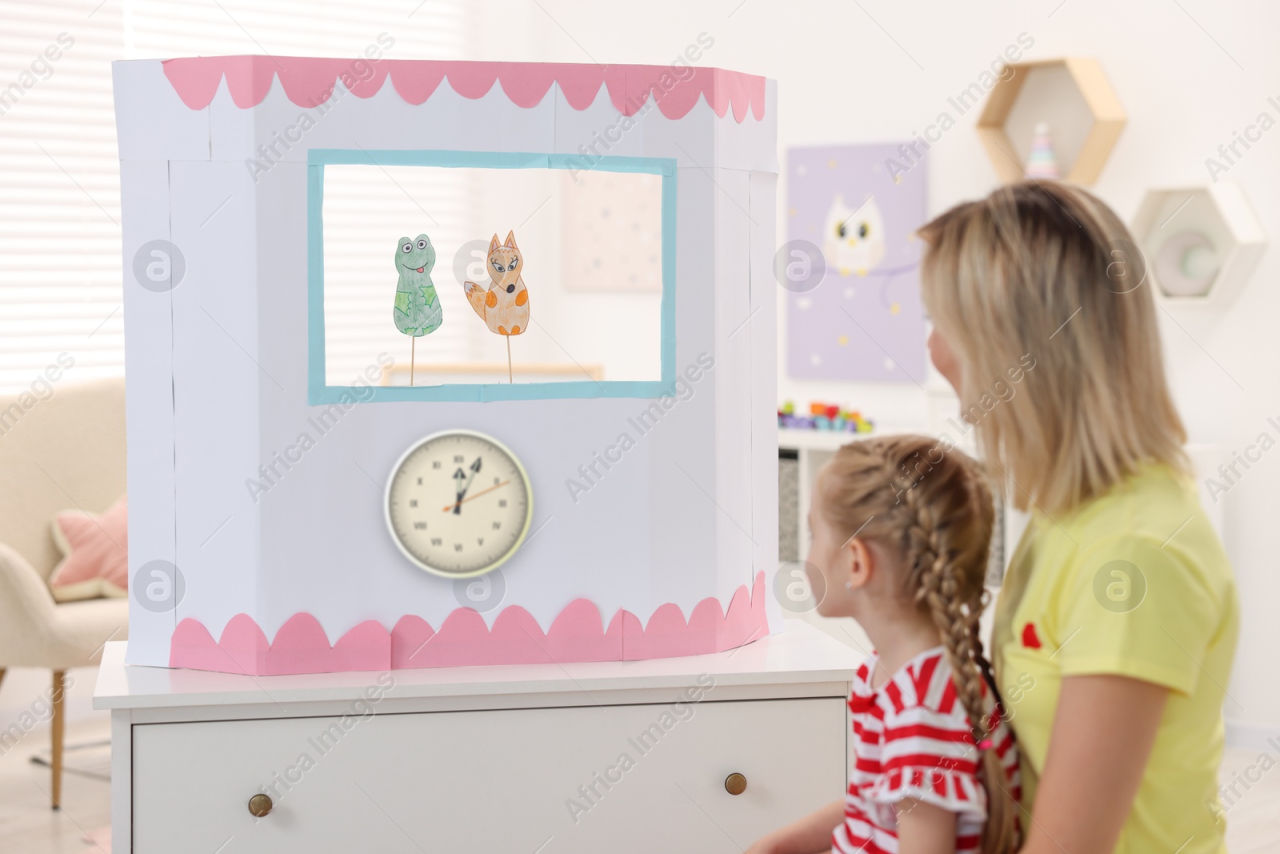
12:04:11
